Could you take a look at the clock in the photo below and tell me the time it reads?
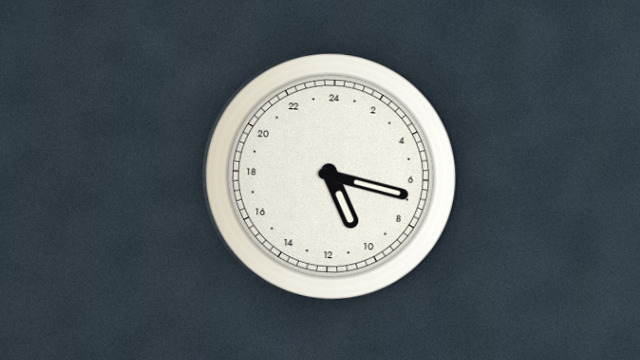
10:17
